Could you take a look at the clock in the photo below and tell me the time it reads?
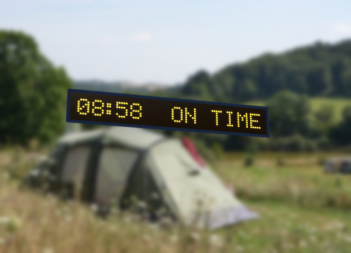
8:58
